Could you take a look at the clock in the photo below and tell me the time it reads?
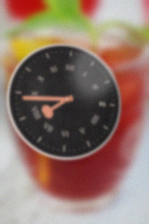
7:44
